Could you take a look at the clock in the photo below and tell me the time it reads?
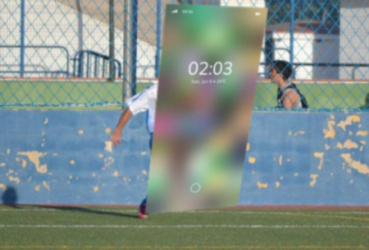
2:03
